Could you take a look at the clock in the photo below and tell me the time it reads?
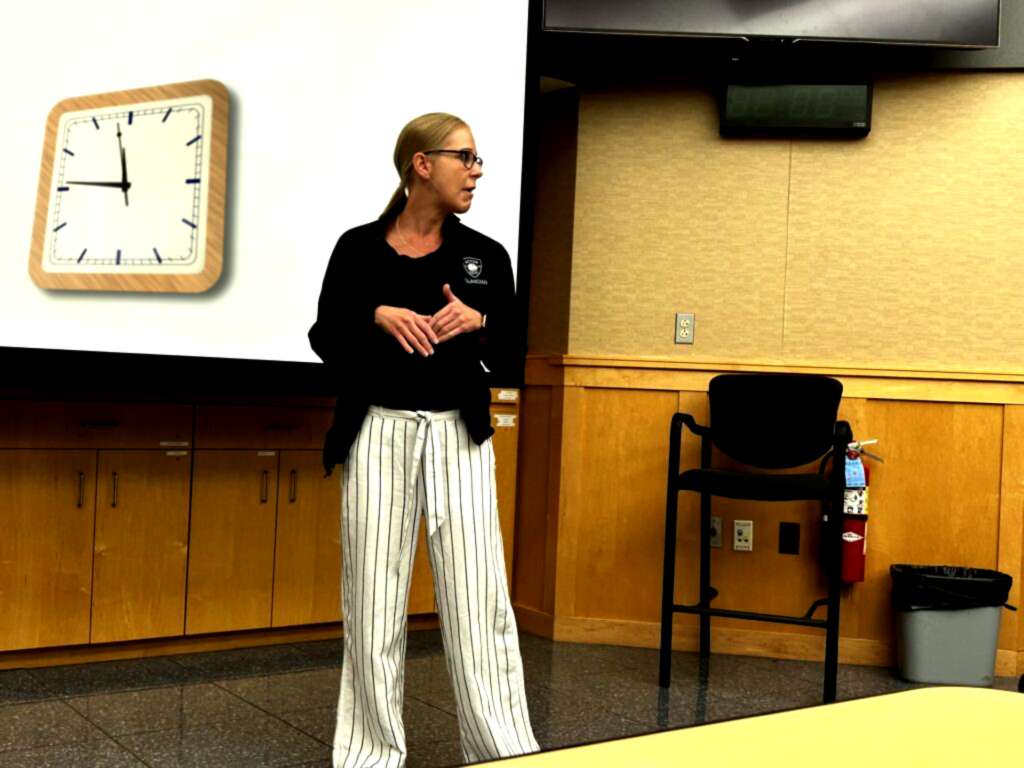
11:45:58
